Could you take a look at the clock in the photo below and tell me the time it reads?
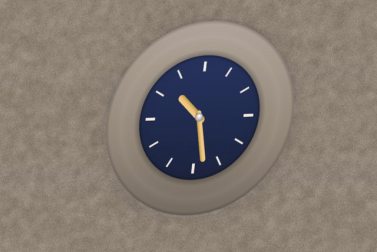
10:28
